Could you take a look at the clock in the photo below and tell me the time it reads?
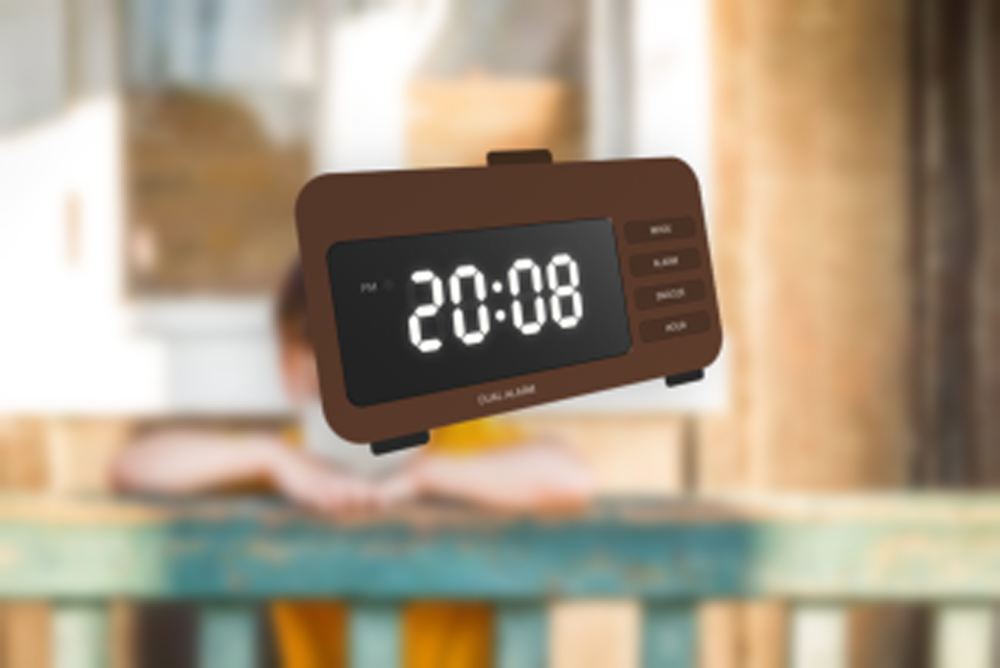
20:08
